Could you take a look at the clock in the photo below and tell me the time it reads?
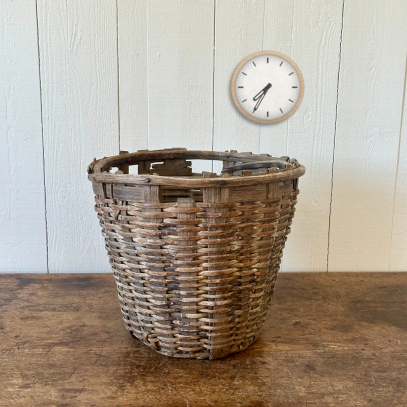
7:35
